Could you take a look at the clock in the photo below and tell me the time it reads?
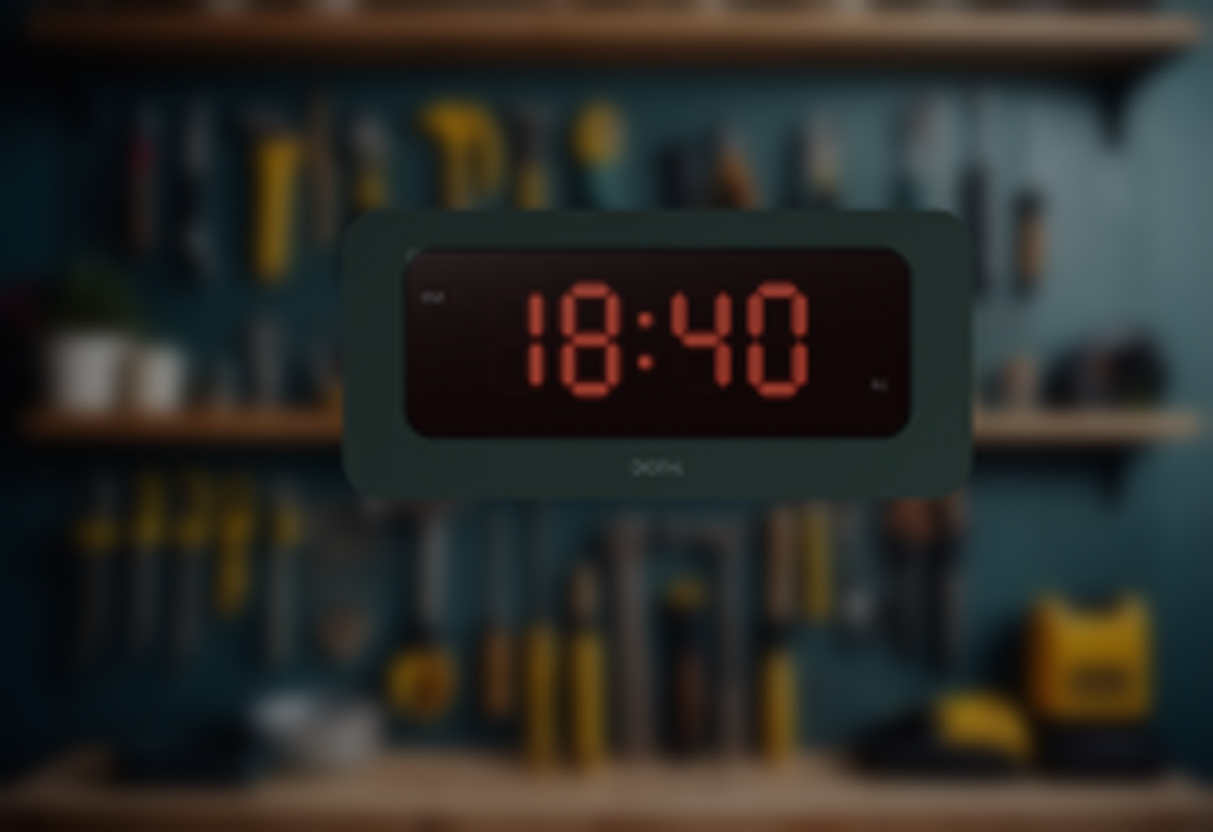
18:40
